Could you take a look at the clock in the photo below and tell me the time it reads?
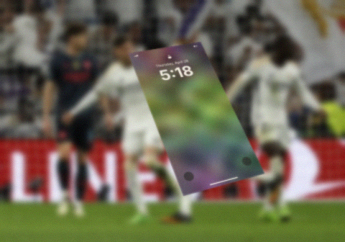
5:18
